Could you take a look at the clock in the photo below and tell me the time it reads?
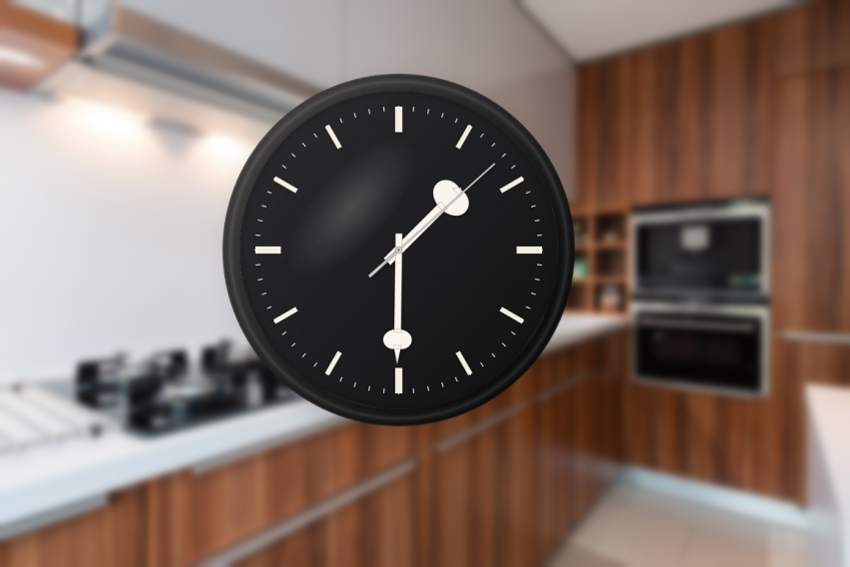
1:30:08
